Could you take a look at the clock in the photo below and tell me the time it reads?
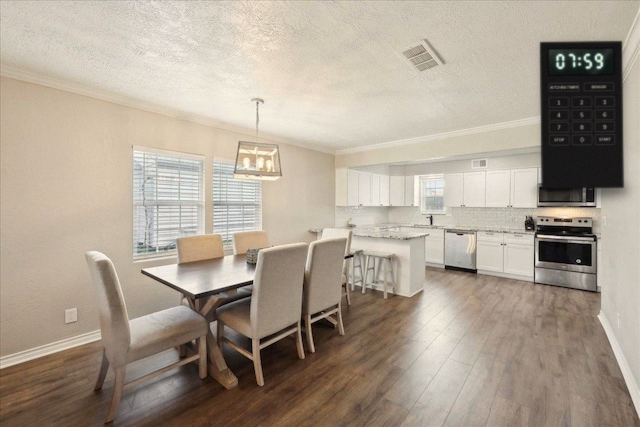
7:59
